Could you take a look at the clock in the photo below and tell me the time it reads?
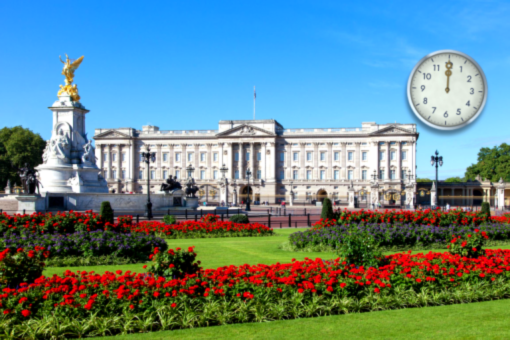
12:00
